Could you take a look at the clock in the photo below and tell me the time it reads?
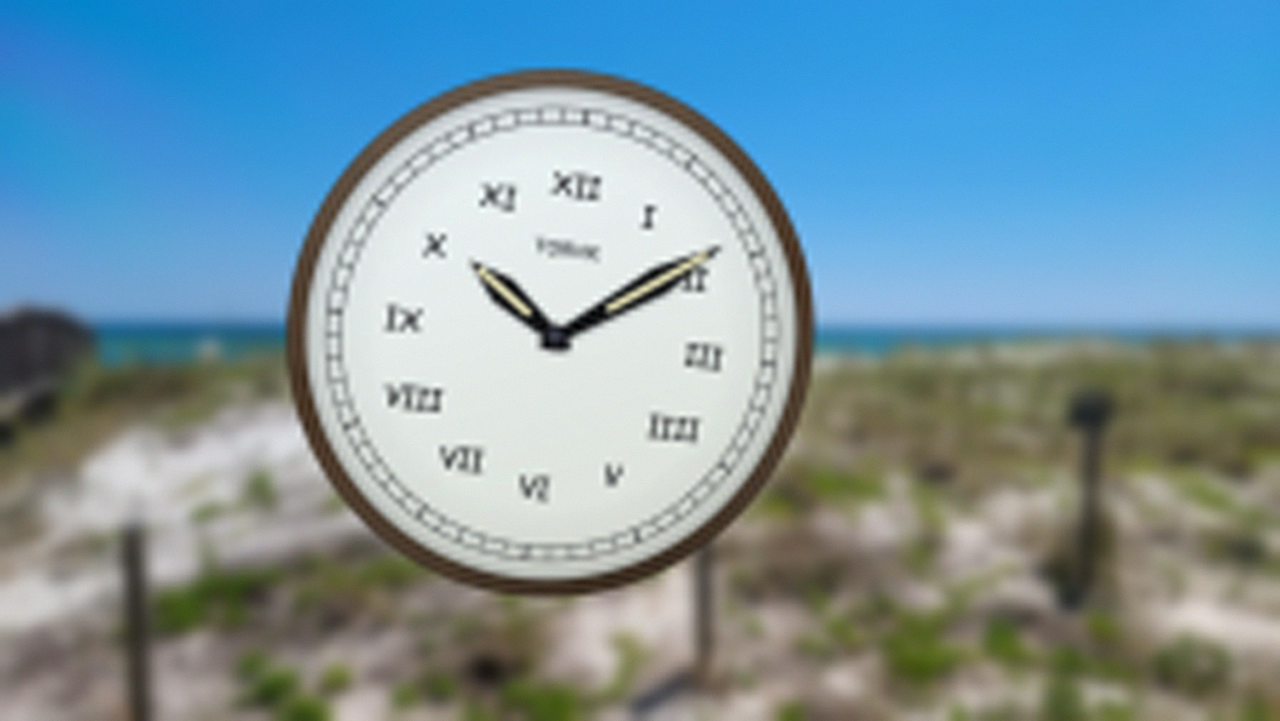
10:09
